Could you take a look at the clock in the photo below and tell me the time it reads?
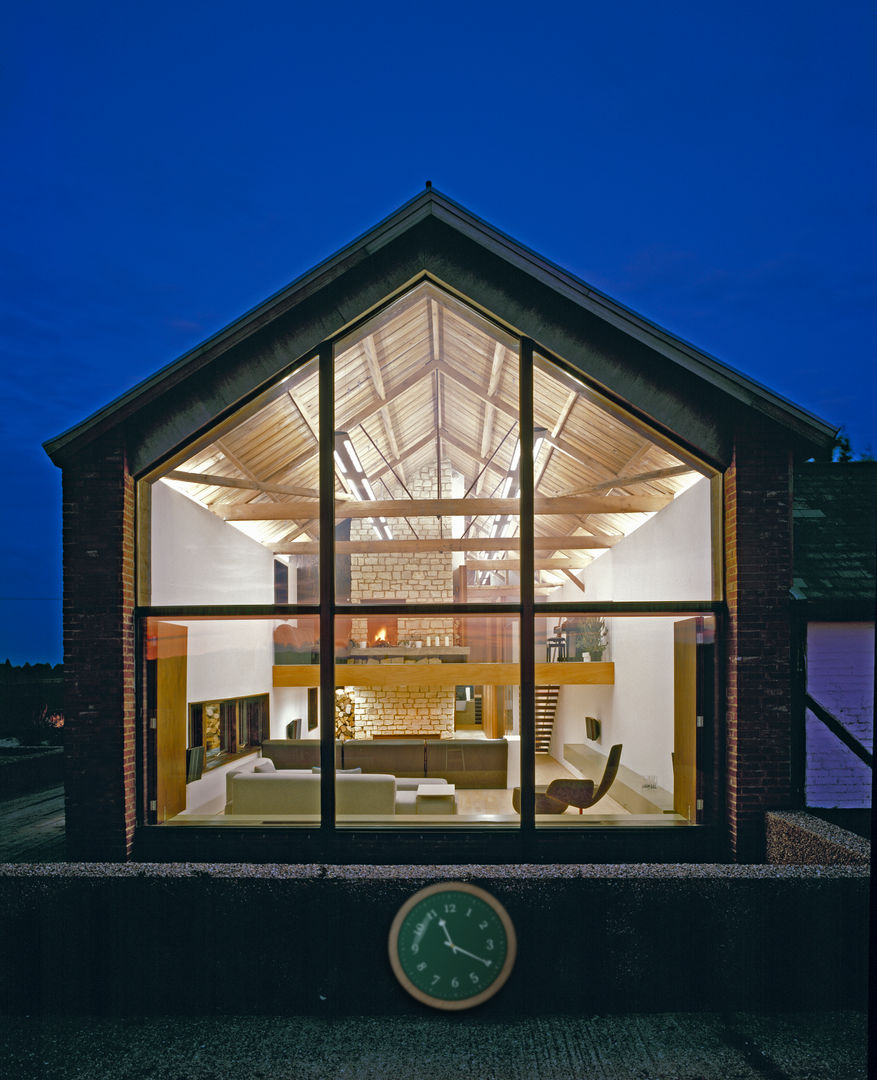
11:20
